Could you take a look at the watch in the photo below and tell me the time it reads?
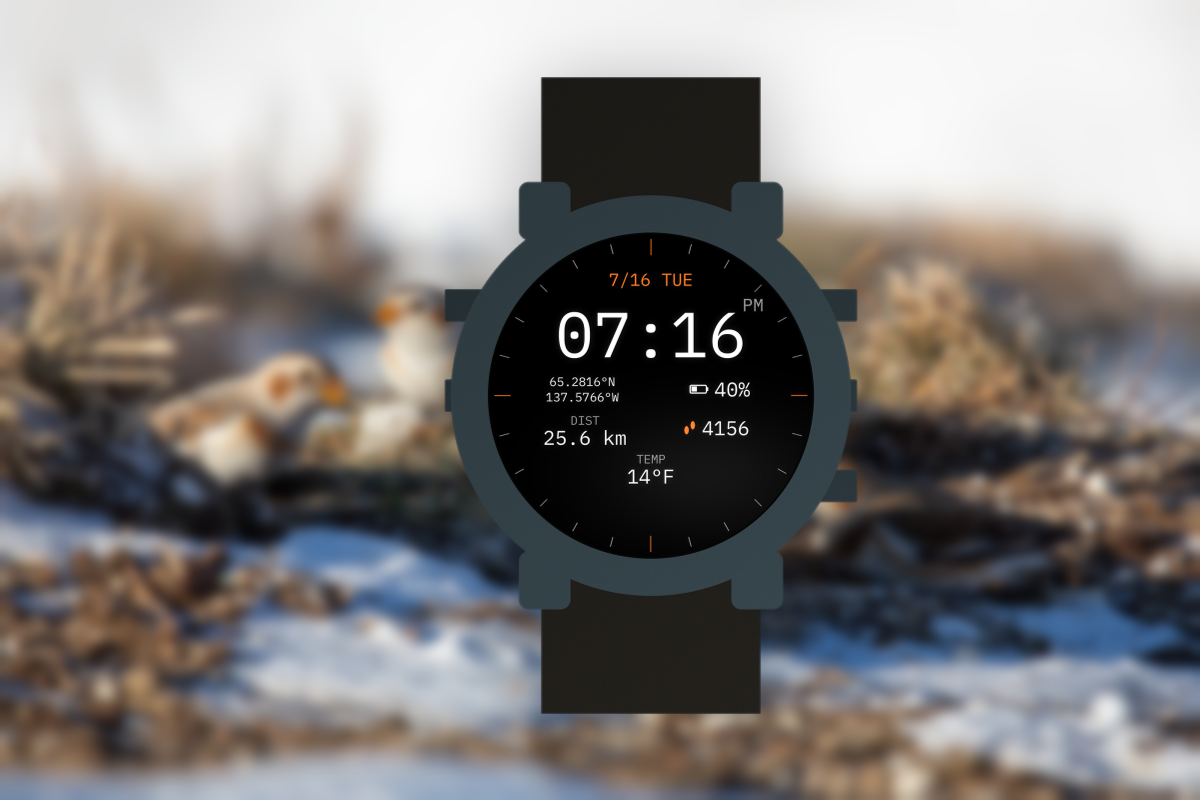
7:16
